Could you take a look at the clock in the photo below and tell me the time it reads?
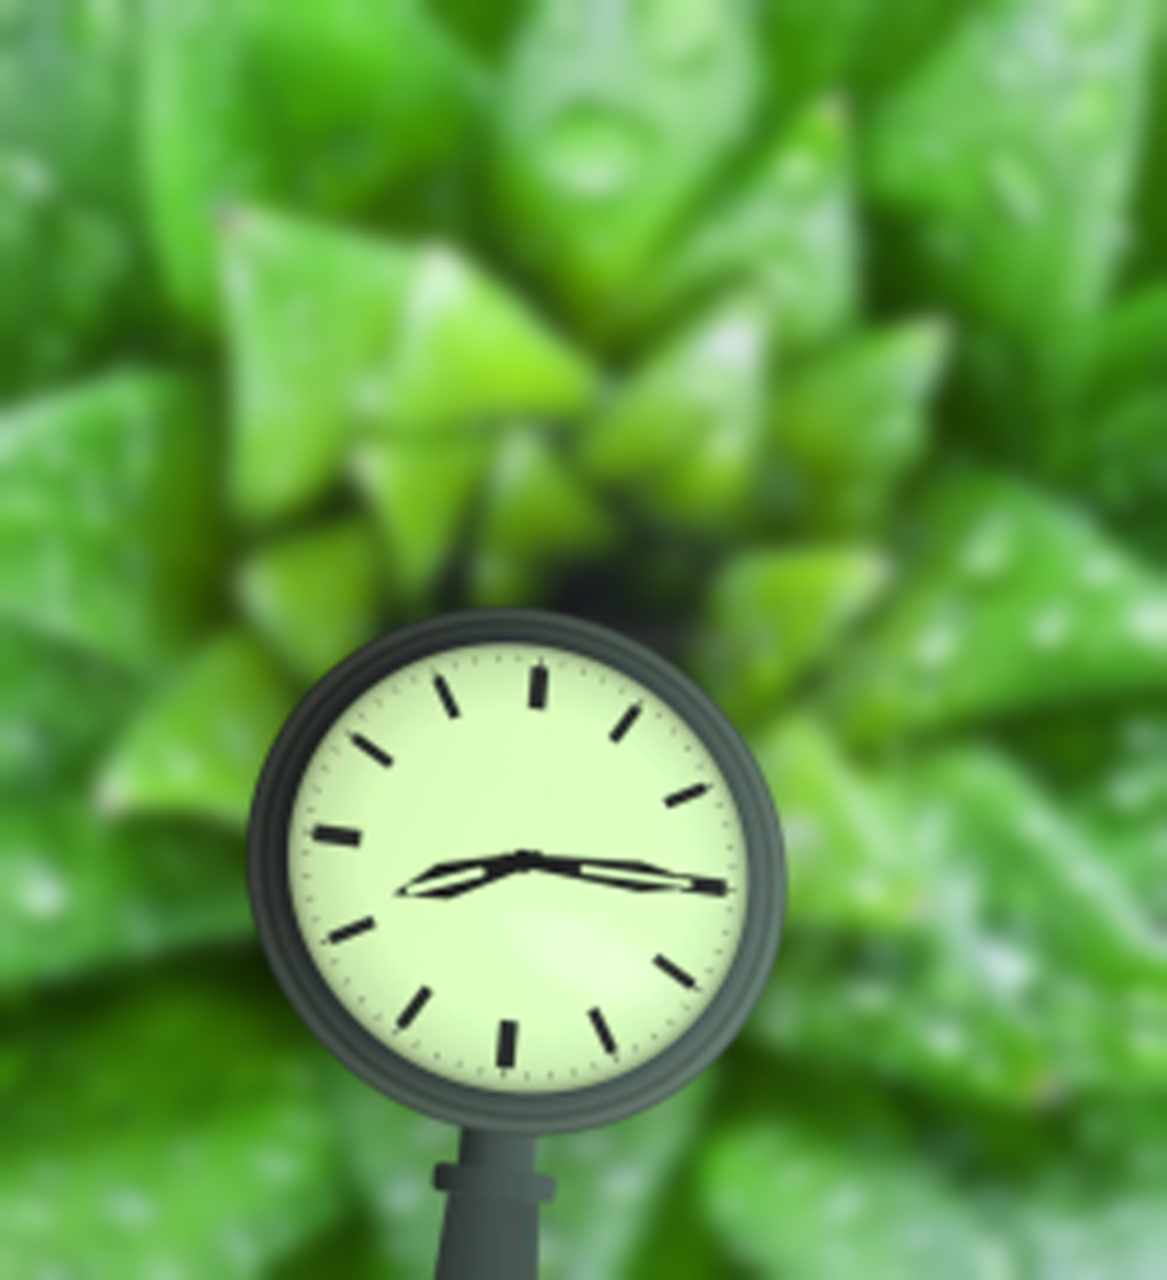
8:15
